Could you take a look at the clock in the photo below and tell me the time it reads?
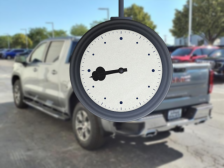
8:43
